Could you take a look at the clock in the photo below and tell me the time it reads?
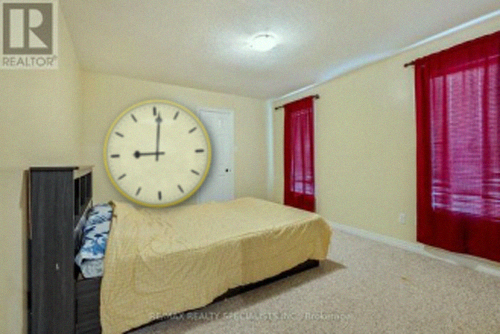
9:01
